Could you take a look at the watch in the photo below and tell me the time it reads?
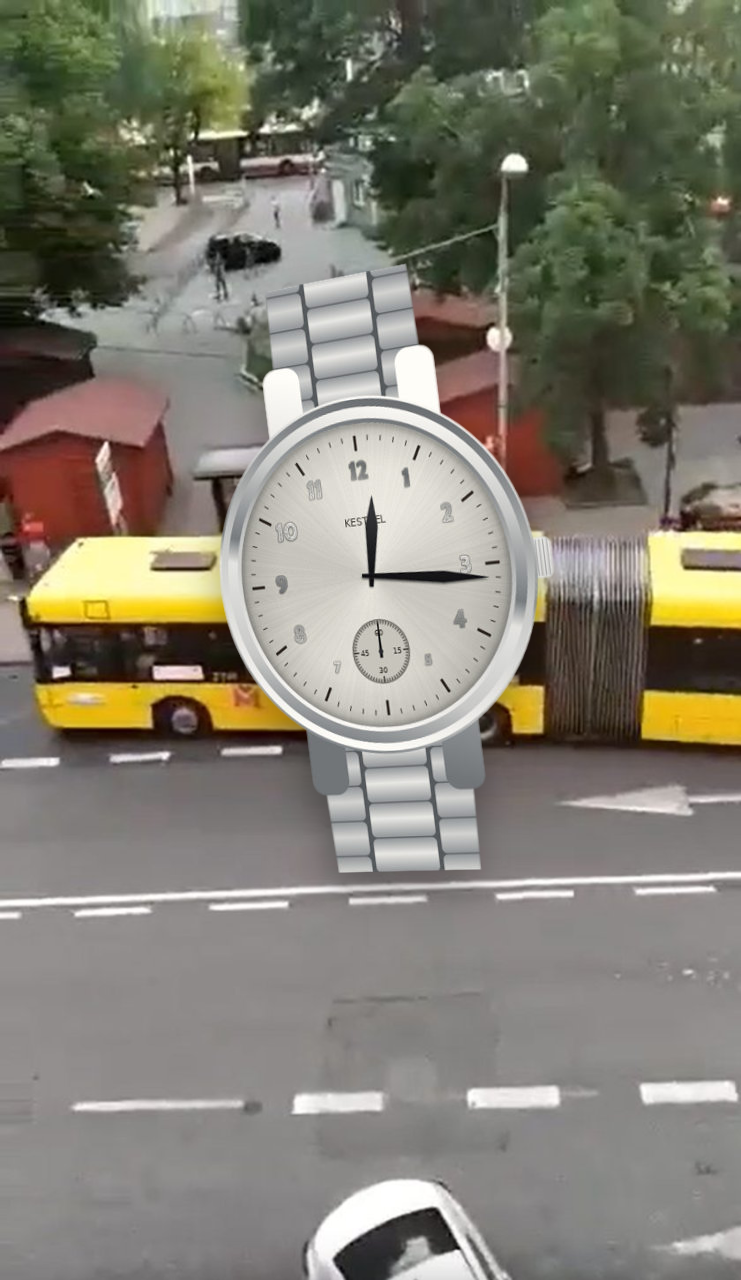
12:16
